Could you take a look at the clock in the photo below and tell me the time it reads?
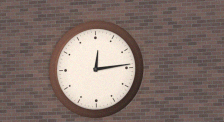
12:14
